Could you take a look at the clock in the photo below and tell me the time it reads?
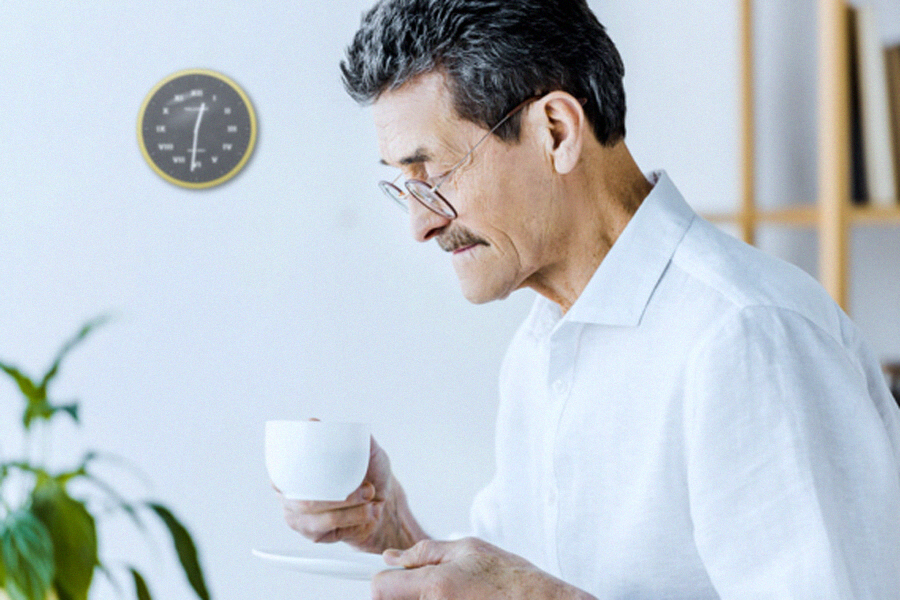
12:31
